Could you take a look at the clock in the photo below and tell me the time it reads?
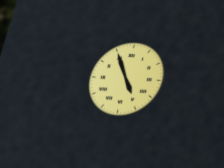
4:55
